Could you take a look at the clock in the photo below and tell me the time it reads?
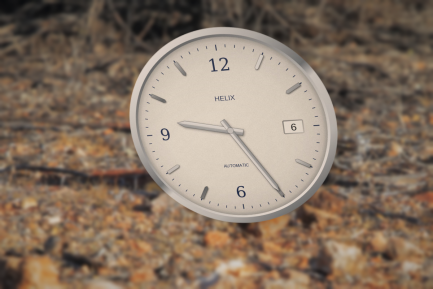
9:25
